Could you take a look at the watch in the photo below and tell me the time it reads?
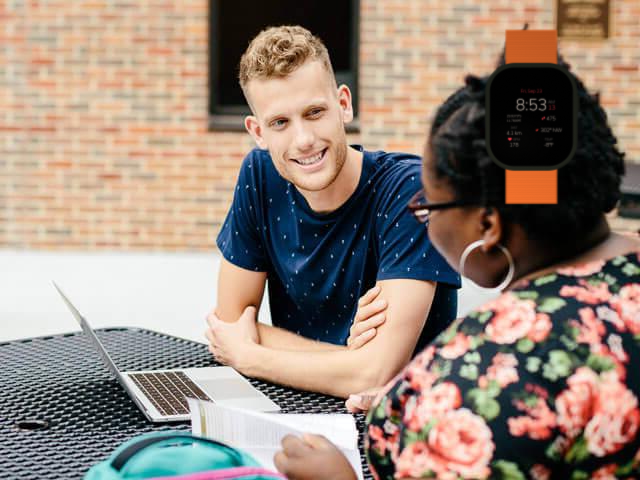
8:53
